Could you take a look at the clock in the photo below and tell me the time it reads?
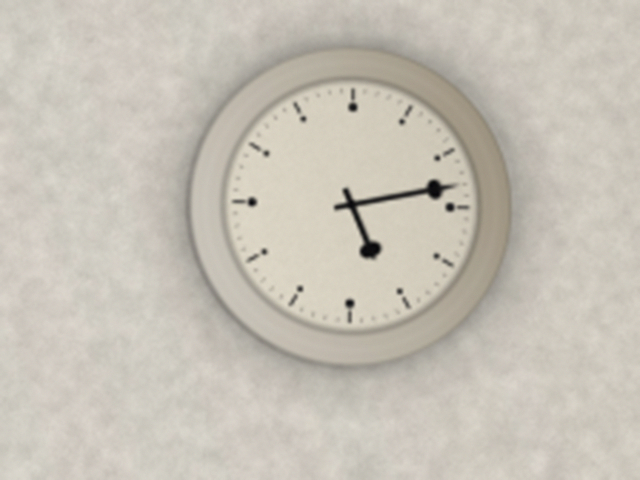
5:13
